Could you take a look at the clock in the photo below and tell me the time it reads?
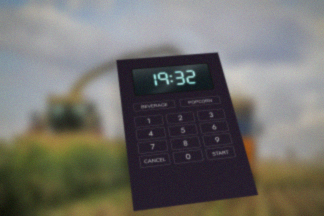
19:32
